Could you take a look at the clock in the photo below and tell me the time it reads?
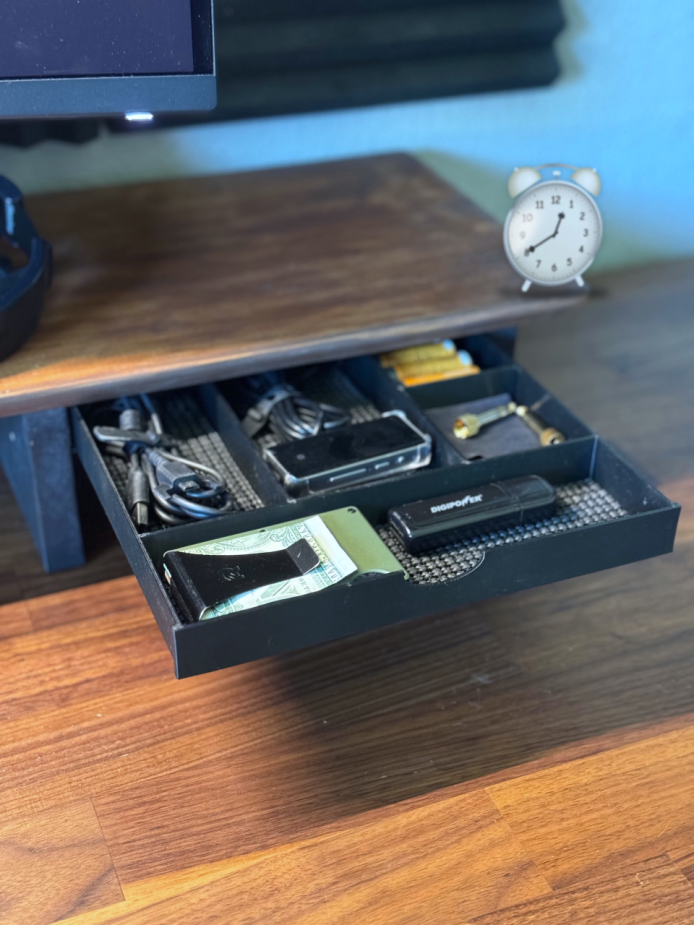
12:40
